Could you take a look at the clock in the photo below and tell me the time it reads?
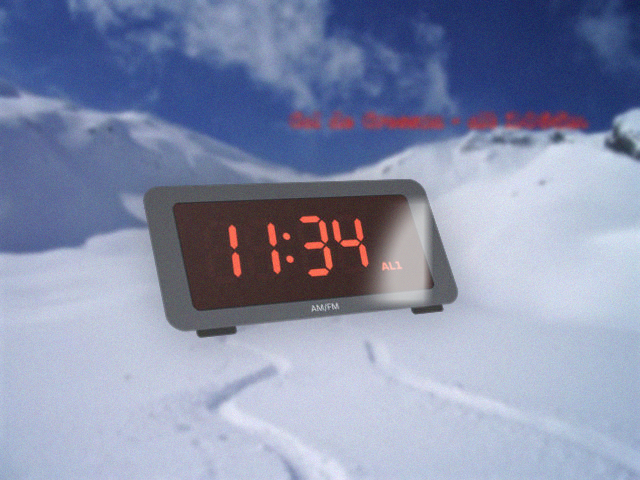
11:34
